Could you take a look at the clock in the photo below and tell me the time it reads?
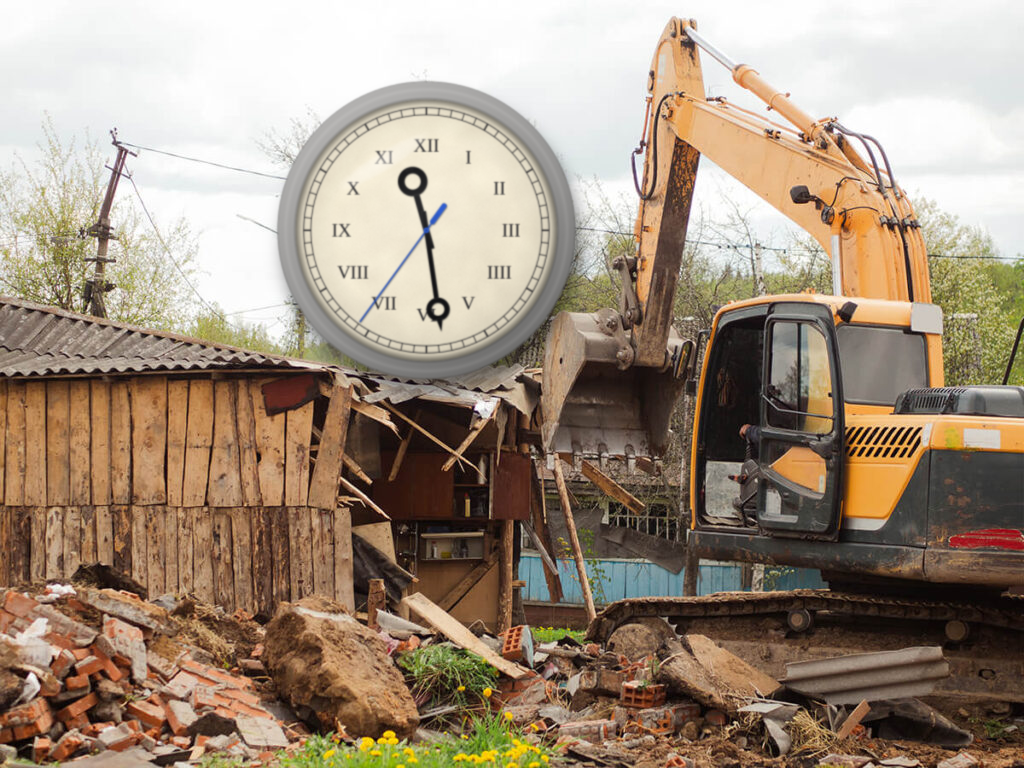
11:28:36
